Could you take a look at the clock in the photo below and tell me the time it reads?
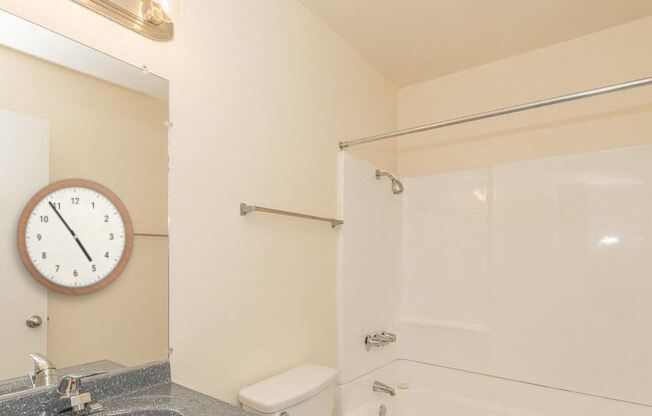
4:54
